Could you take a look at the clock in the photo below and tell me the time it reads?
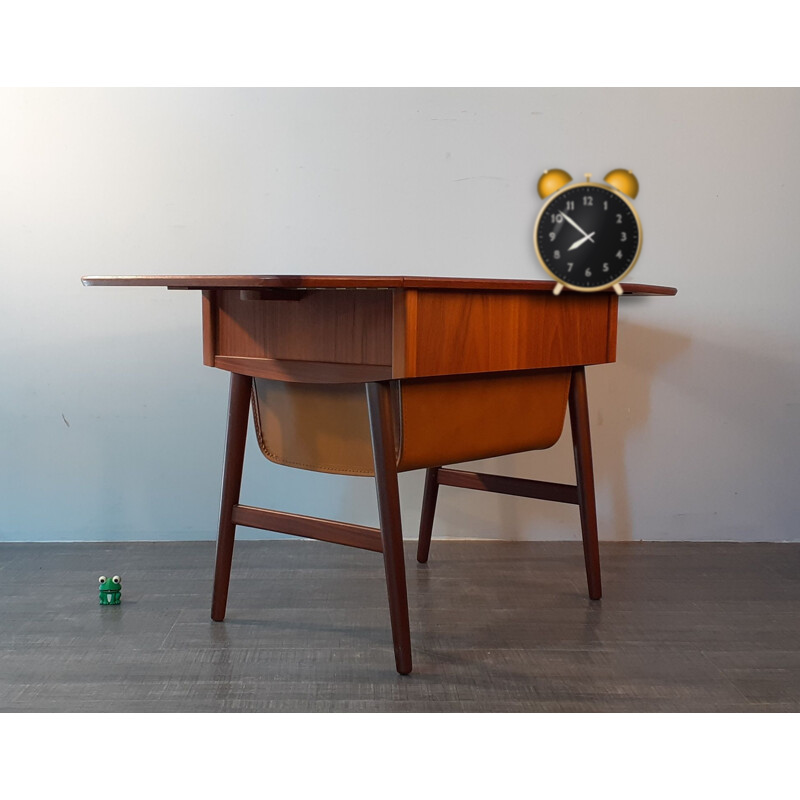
7:52
